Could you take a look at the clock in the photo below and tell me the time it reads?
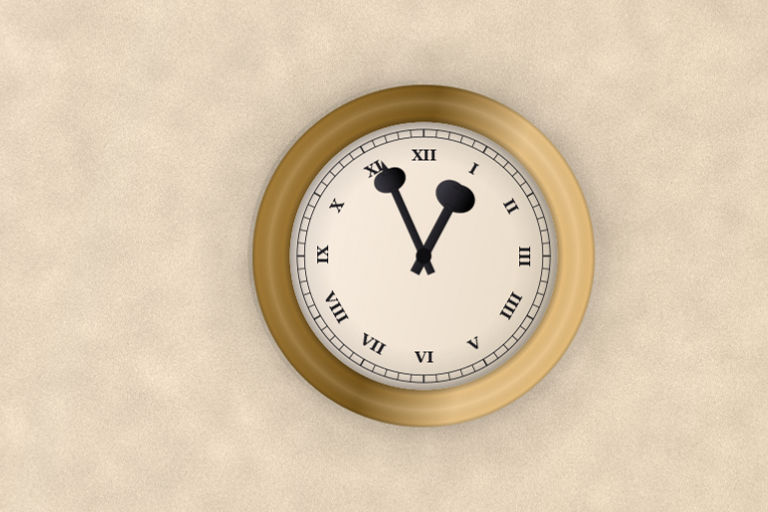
12:56
